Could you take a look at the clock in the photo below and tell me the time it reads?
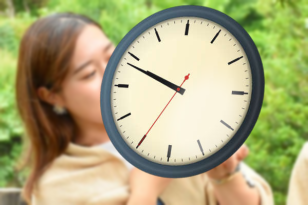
9:48:35
